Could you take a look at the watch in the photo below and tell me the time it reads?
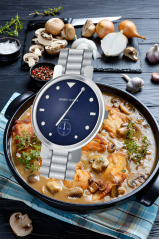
7:05
